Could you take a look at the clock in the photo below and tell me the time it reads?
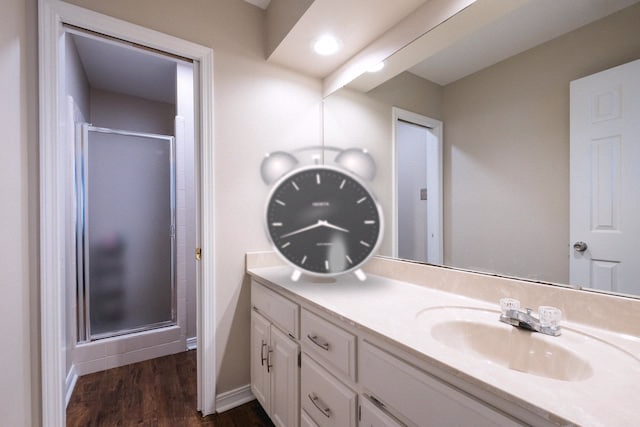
3:42
